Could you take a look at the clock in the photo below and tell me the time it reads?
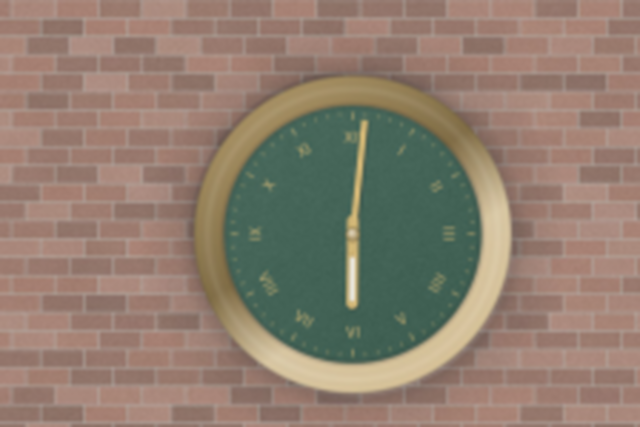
6:01
